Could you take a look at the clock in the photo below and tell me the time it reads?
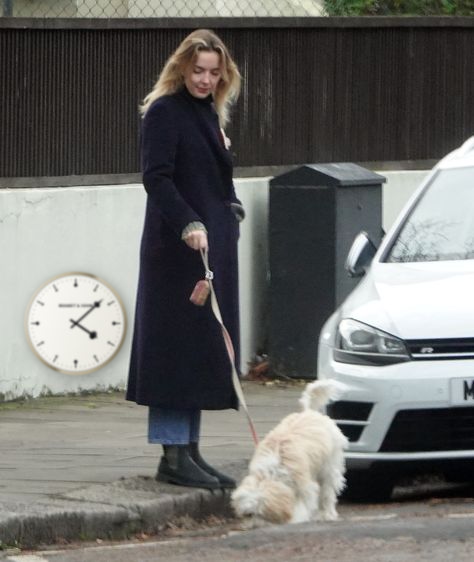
4:08
